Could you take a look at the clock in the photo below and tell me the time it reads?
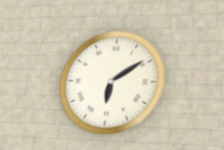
6:09
